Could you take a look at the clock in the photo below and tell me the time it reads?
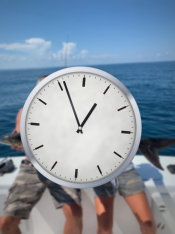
12:56
